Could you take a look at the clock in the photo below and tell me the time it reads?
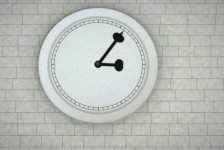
3:06
